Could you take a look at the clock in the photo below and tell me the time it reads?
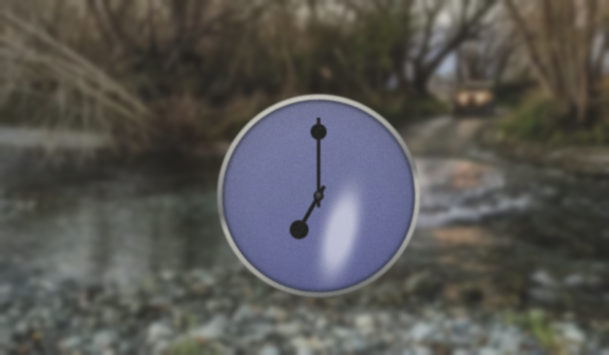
7:00
